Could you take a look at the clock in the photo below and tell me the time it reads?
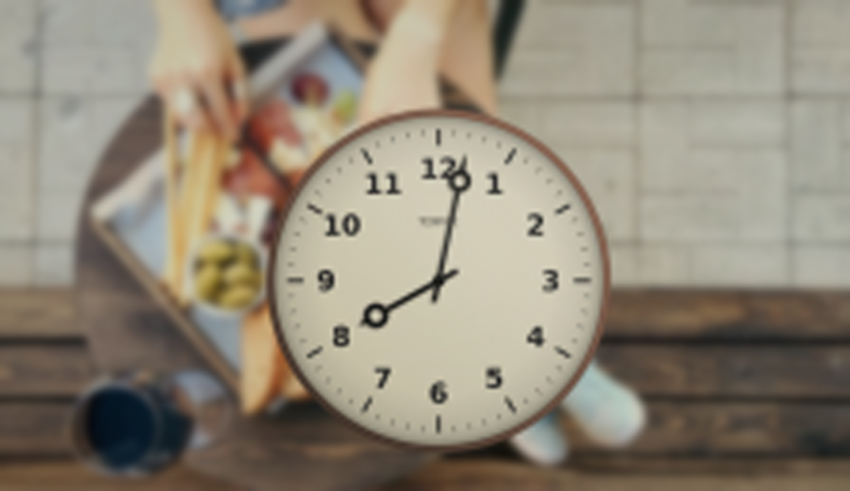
8:02
